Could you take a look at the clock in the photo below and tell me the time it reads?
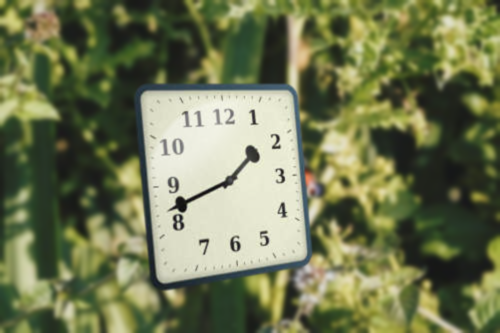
1:42
